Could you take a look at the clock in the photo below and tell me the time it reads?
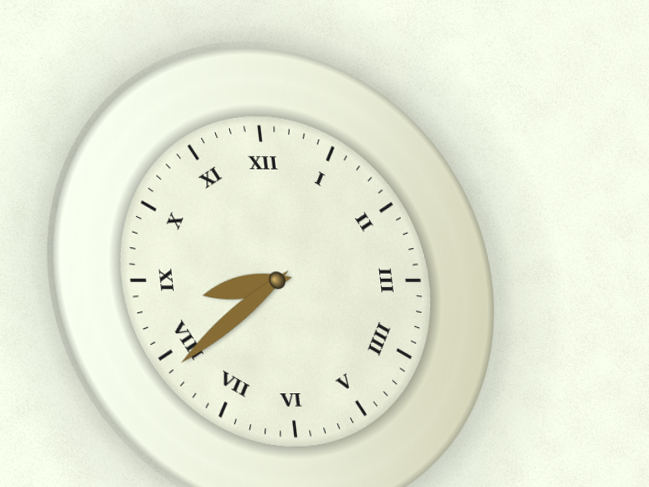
8:39
